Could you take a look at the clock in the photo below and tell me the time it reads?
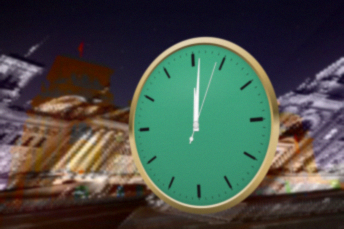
12:01:04
